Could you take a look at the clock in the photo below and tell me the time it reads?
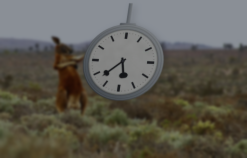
5:38
